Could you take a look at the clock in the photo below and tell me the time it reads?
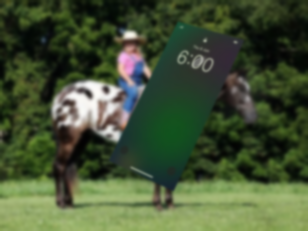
6:00
